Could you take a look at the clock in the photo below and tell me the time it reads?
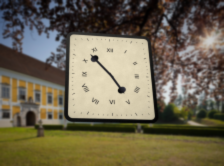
4:53
